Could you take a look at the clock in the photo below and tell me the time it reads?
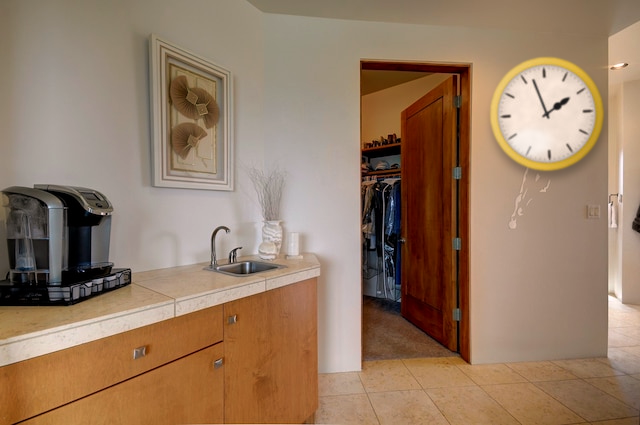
1:57
